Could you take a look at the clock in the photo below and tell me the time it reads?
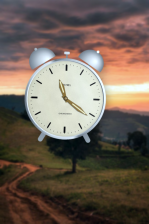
11:21
